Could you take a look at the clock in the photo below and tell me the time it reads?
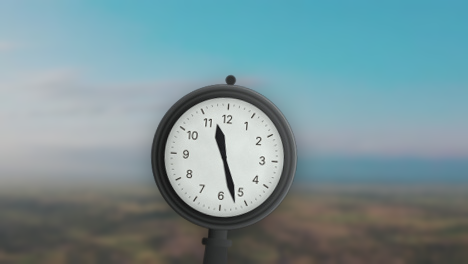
11:27
